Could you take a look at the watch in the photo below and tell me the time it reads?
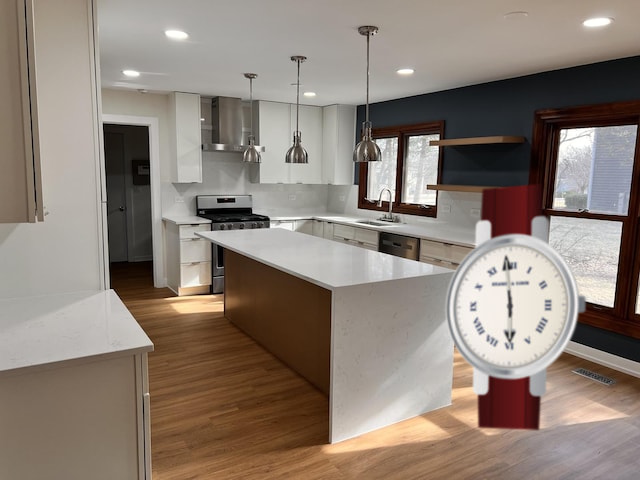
5:59
